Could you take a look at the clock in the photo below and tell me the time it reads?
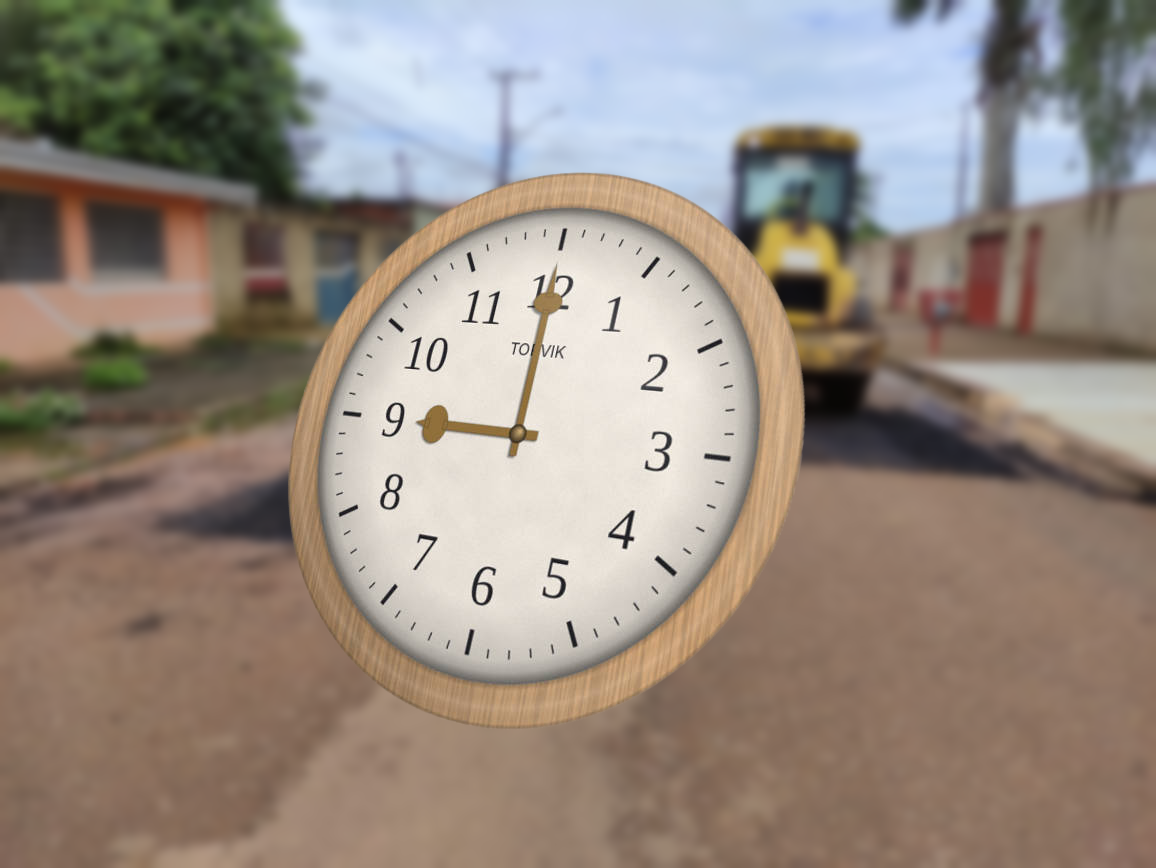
9:00
